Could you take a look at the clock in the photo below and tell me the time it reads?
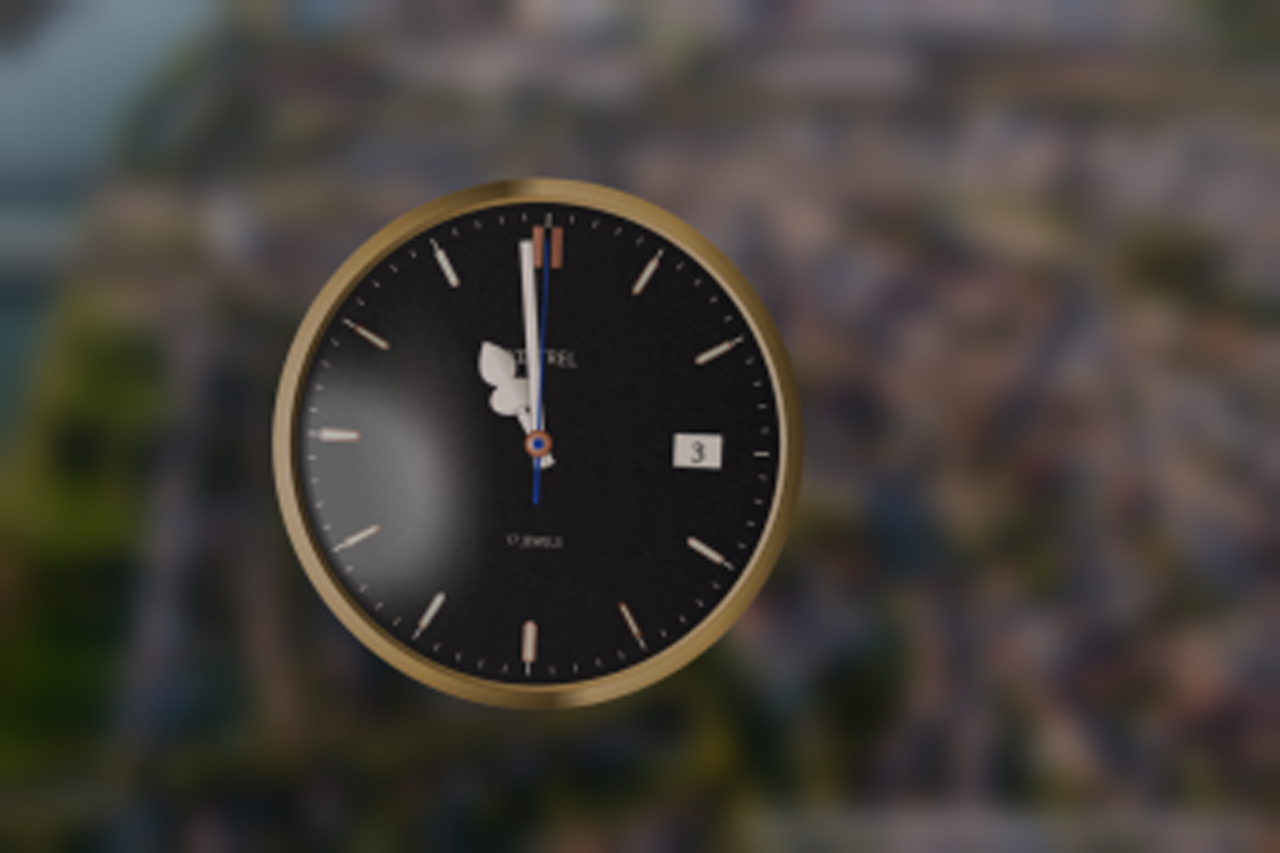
10:59:00
